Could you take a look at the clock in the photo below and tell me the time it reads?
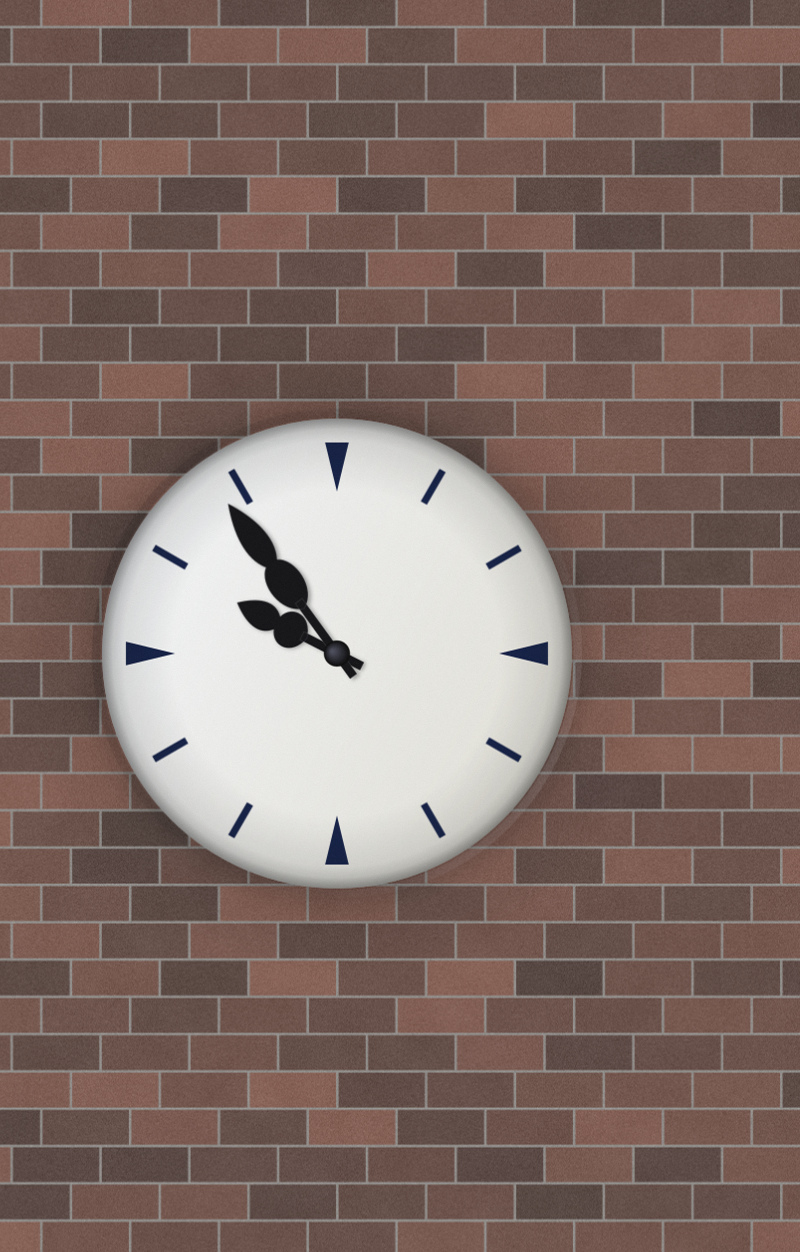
9:54
